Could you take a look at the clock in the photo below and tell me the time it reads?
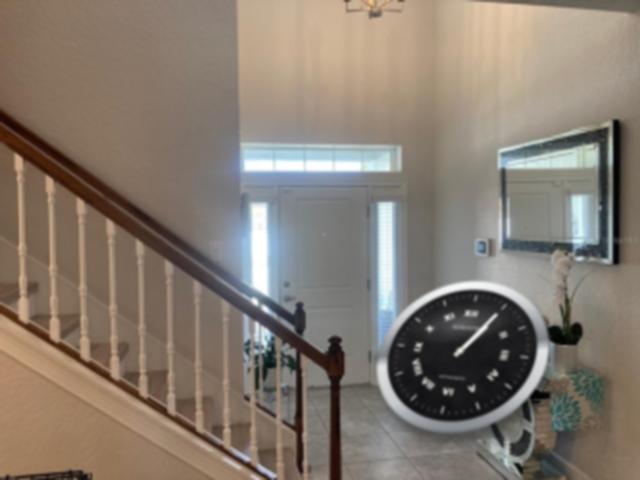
1:05
